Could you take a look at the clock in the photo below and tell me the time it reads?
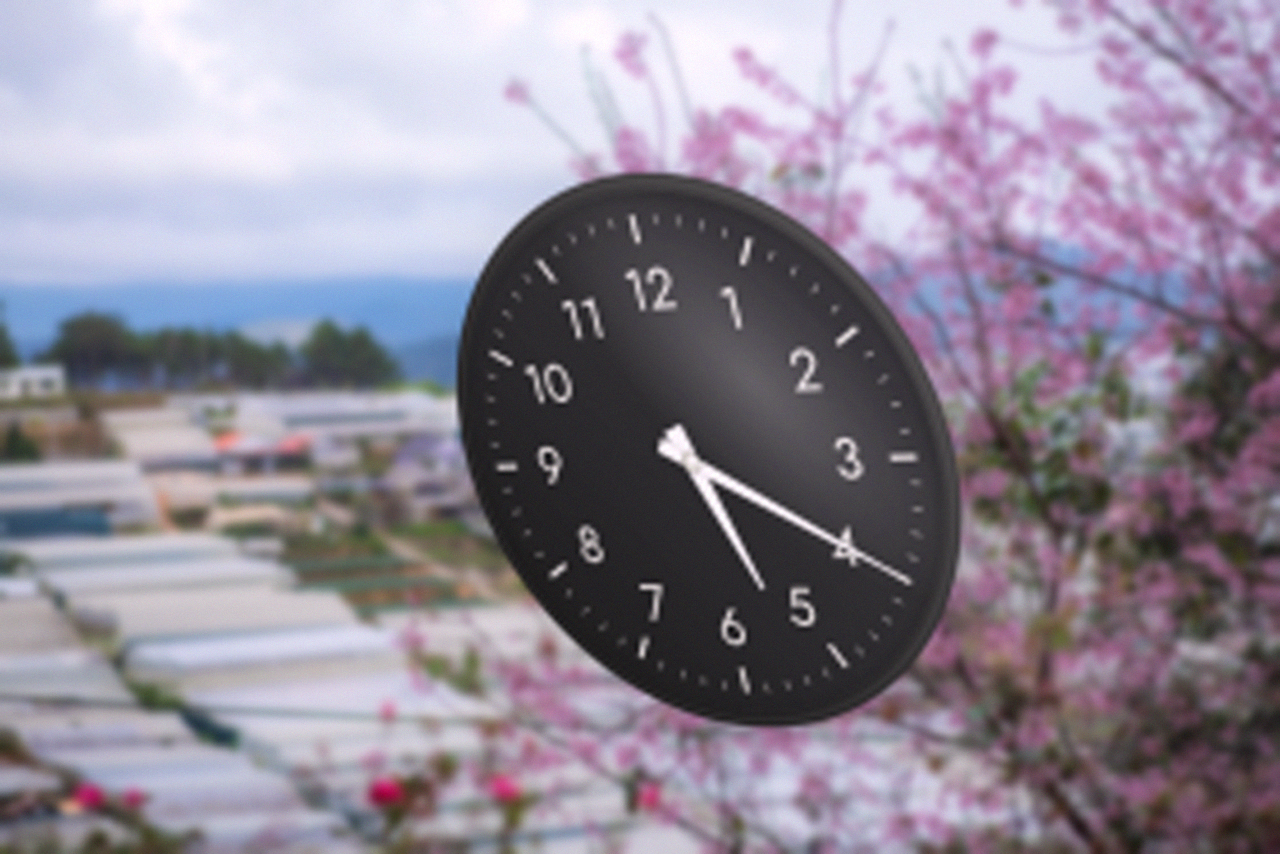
5:20
